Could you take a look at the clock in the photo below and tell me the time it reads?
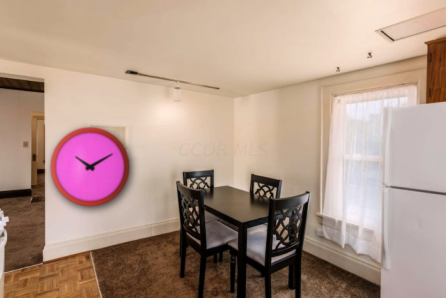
10:10
